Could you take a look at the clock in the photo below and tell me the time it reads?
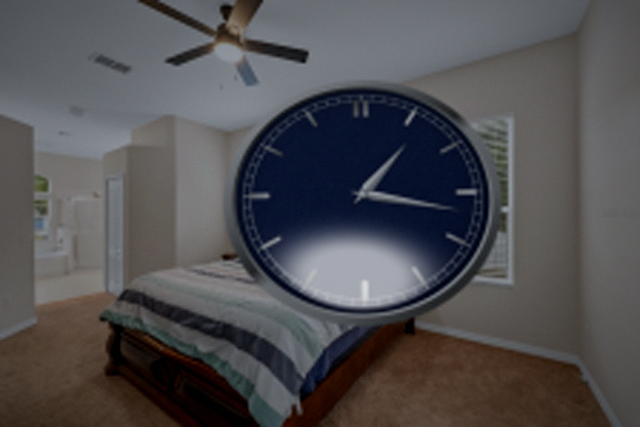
1:17
